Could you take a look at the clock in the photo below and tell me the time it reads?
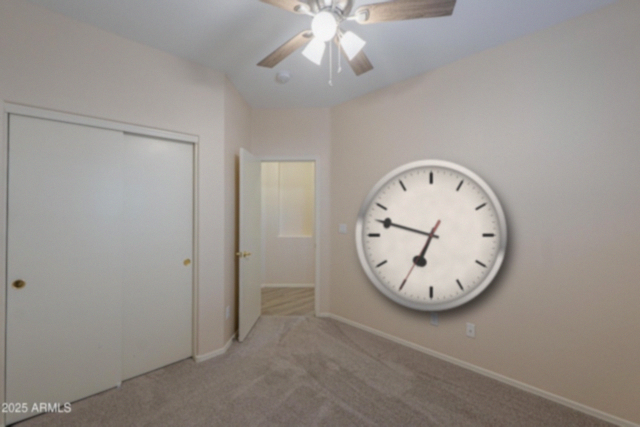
6:47:35
